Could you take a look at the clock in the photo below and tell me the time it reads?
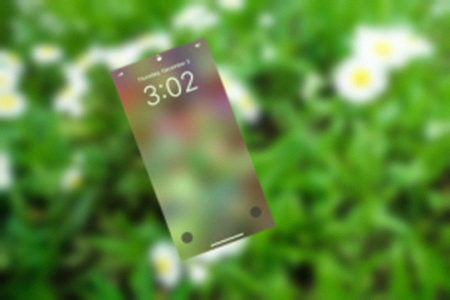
3:02
